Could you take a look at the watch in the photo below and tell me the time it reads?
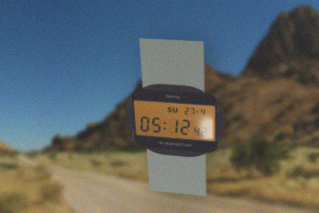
5:12:42
